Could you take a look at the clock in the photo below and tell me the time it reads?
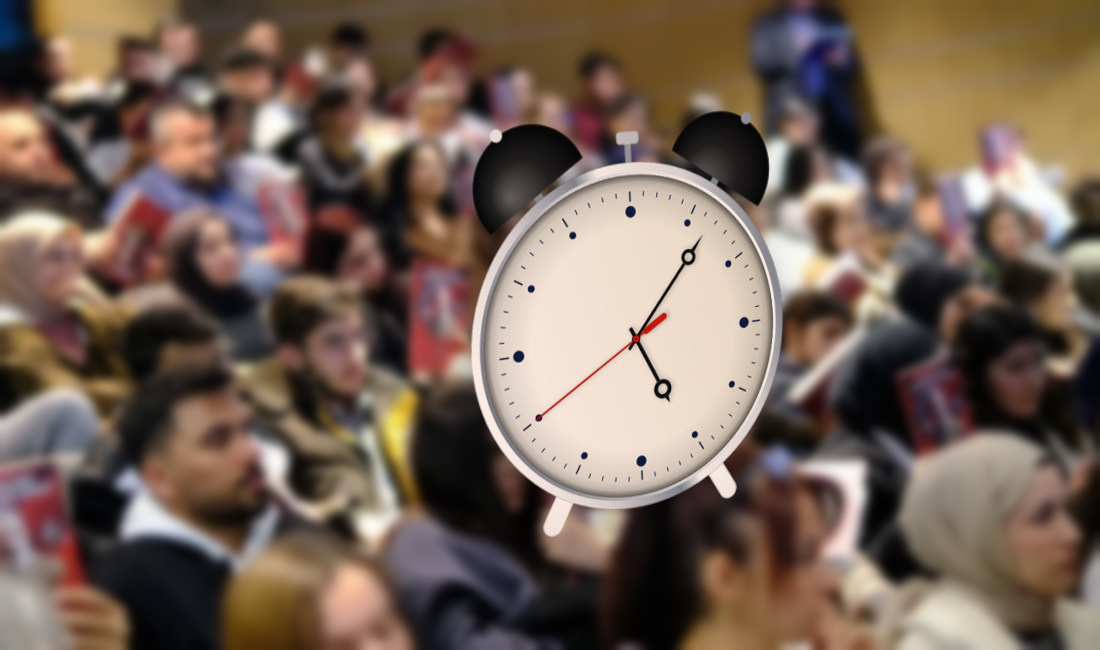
5:06:40
